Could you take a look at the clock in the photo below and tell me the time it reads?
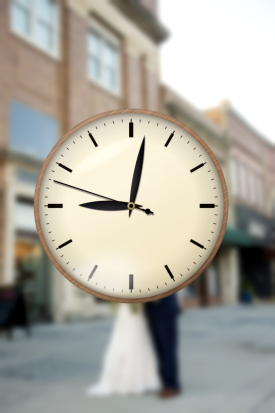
9:01:48
